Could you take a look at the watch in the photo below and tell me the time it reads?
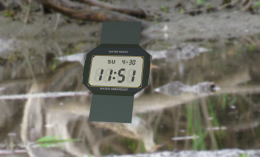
11:51
